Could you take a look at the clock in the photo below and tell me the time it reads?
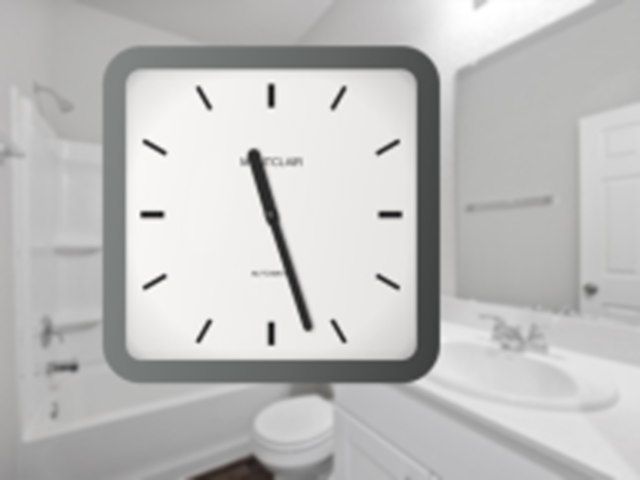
11:27
